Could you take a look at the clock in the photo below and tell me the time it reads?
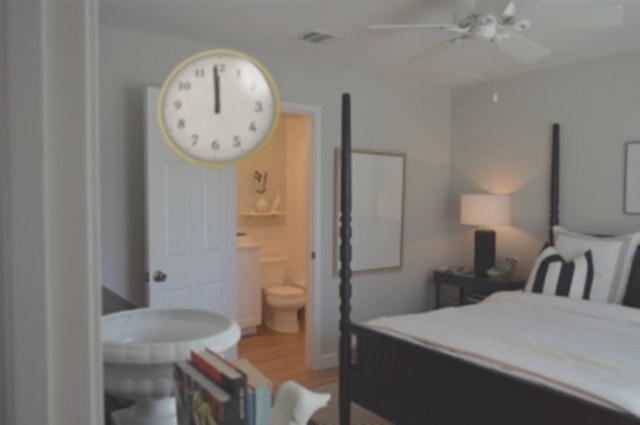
11:59
